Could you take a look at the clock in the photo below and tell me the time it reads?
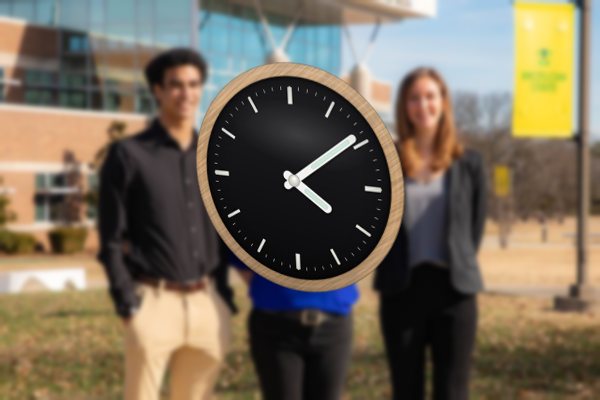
4:09
